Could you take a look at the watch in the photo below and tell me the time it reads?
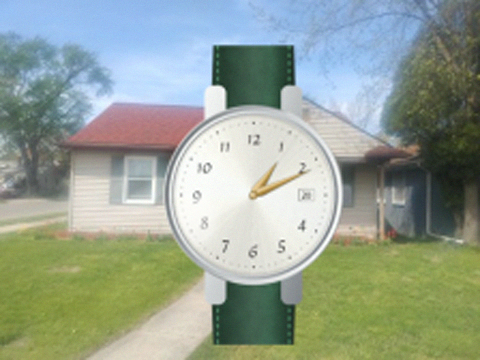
1:11
